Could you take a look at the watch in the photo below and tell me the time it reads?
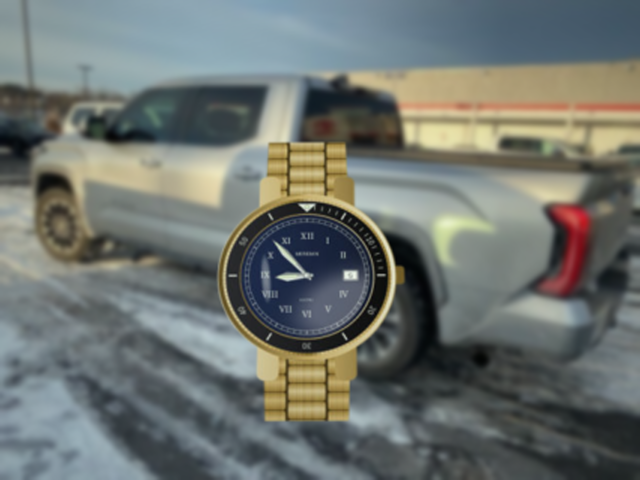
8:53
